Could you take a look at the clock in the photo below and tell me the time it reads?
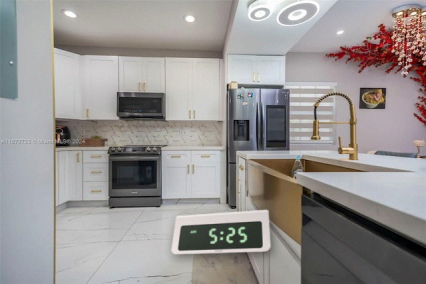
5:25
